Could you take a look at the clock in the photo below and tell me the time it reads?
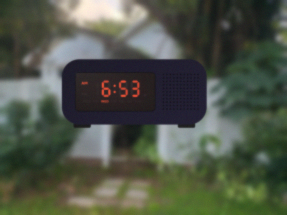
6:53
